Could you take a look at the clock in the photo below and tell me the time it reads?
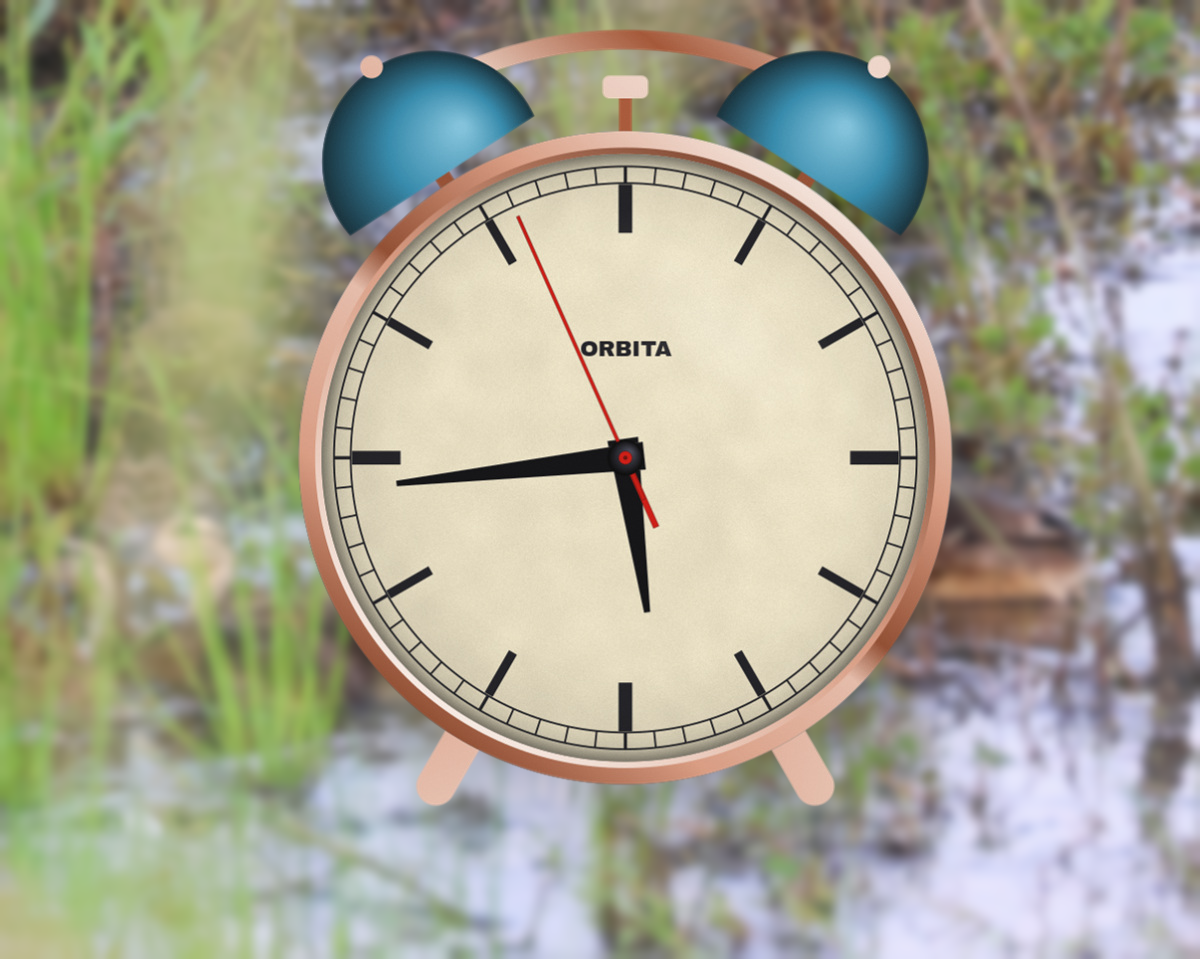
5:43:56
